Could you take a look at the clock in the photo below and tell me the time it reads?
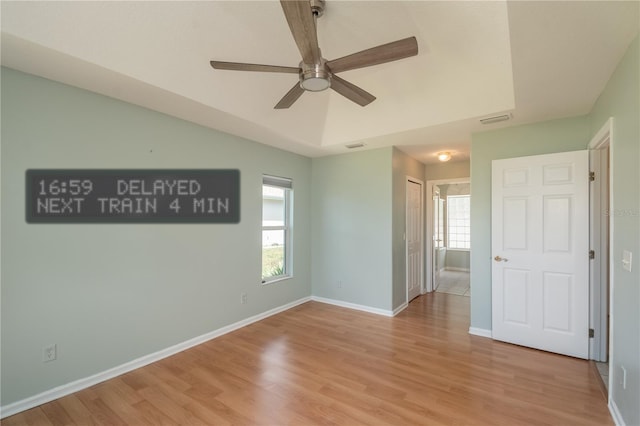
16:59
